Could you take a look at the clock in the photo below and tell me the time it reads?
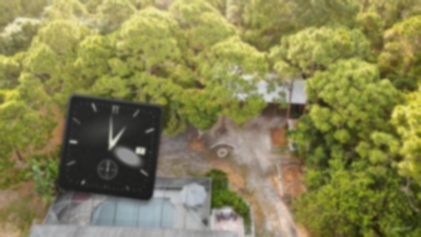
12:59
